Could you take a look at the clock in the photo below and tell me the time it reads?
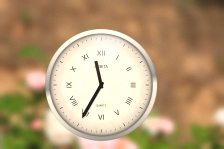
11:35
